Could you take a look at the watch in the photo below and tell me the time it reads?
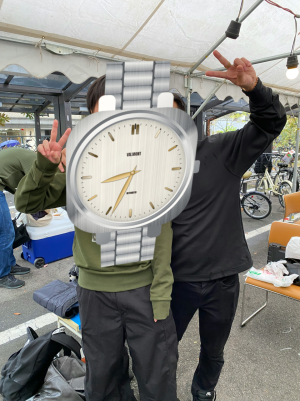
8:34
